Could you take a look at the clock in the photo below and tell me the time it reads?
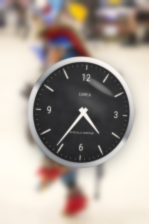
4:36
